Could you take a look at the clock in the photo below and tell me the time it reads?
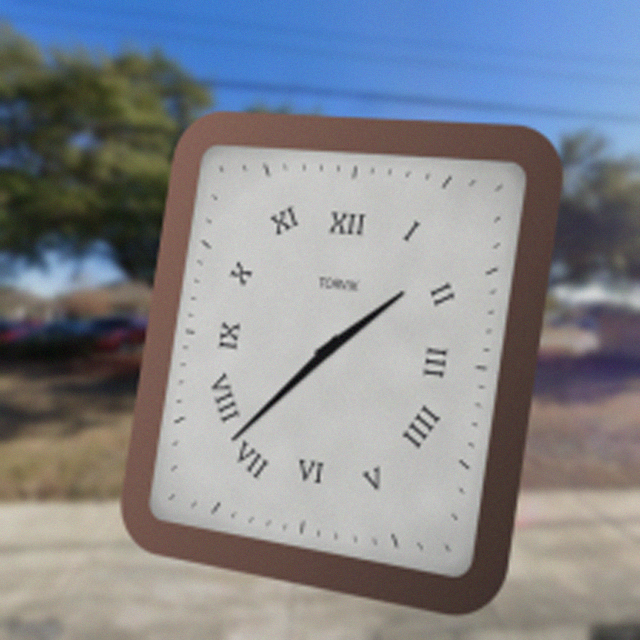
1:37
